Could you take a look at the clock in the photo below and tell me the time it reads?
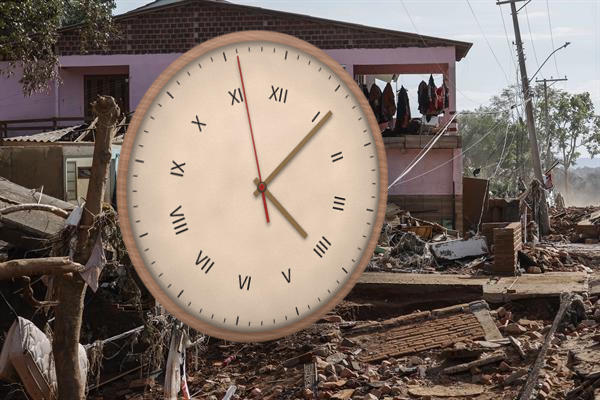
4:05:56
